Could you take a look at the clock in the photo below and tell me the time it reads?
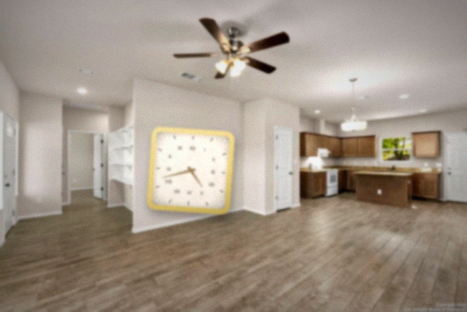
4:42
